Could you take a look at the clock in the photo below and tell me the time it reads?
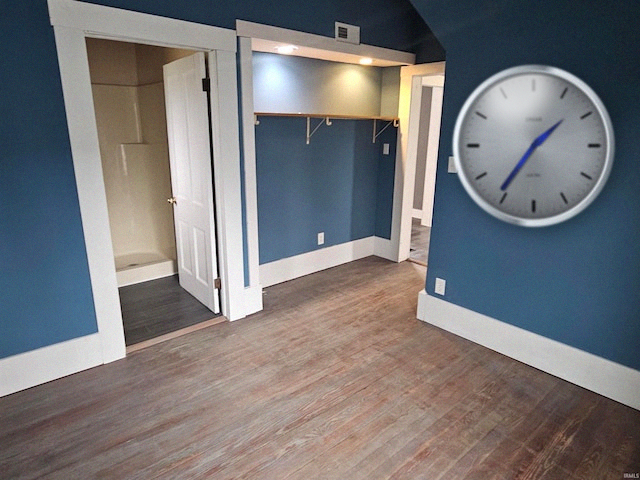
1:36
